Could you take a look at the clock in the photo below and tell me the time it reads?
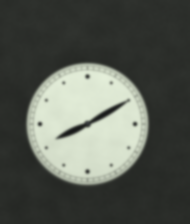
8:10
